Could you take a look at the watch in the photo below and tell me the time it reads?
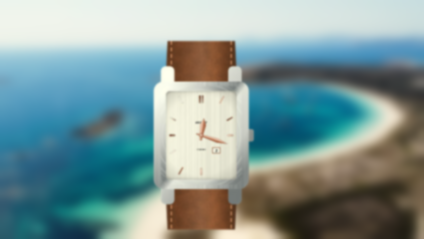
12:18
